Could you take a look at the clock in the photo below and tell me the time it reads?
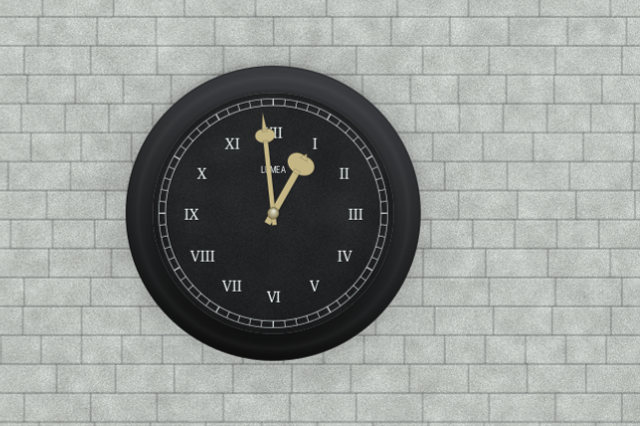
12:59
